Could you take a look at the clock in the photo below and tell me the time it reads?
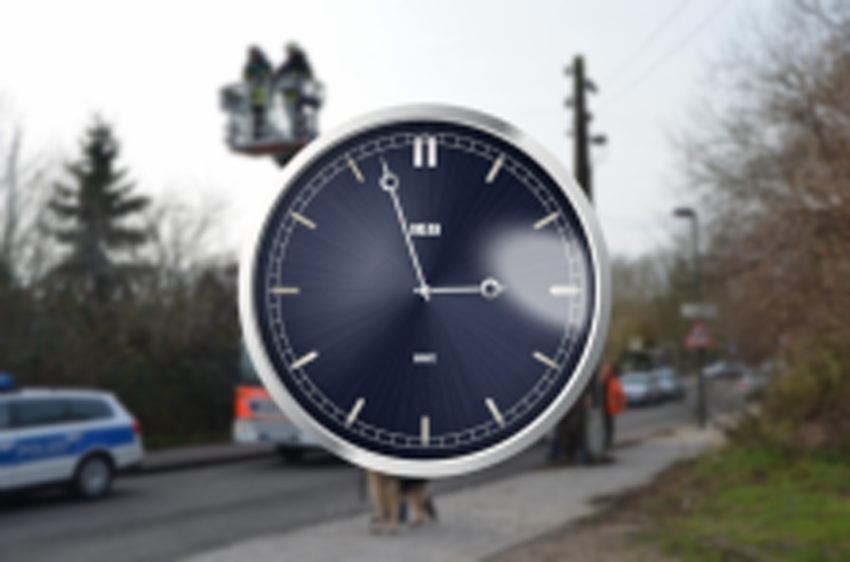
2:57
